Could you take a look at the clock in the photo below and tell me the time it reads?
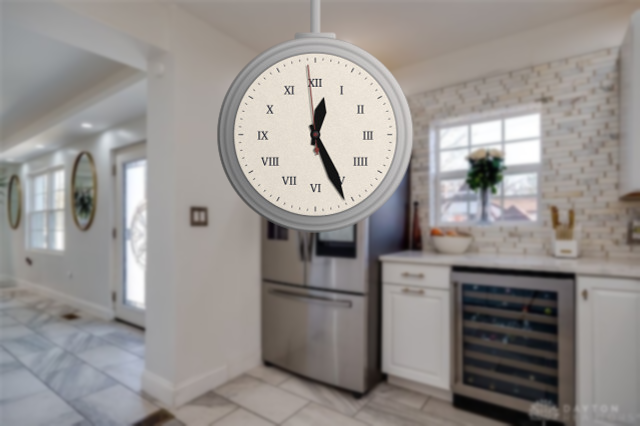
12:25:59
